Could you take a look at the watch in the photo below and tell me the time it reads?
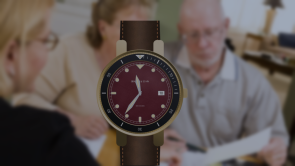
11:36
